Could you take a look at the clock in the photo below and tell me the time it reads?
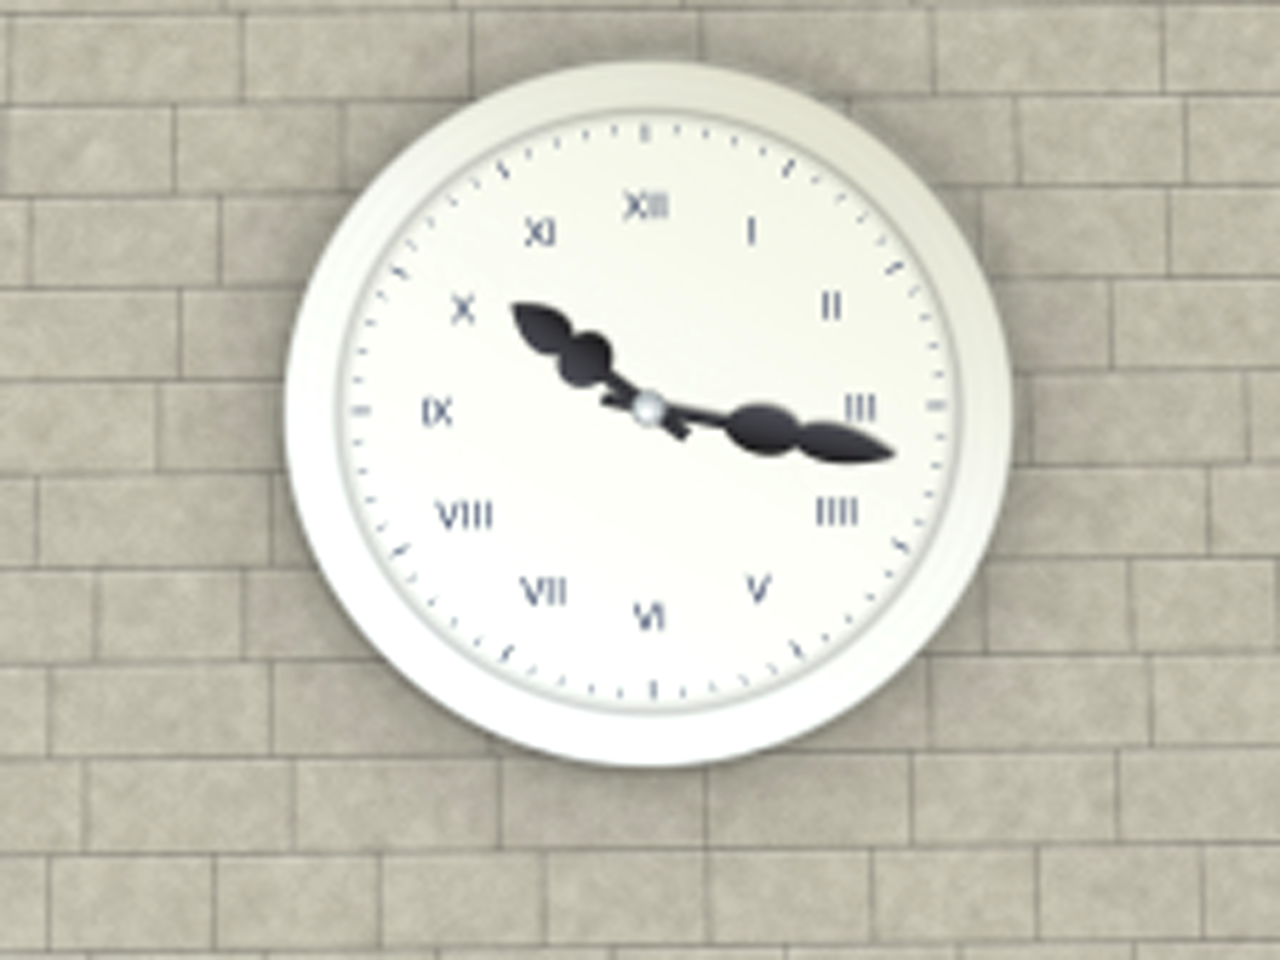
10:17
